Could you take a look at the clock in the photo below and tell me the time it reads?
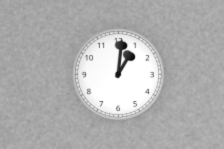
1:01
